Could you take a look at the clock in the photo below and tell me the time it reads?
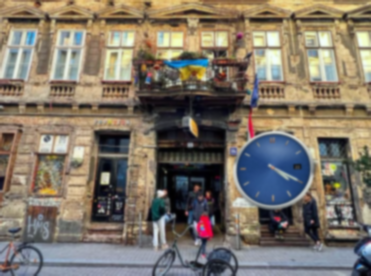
4:20
